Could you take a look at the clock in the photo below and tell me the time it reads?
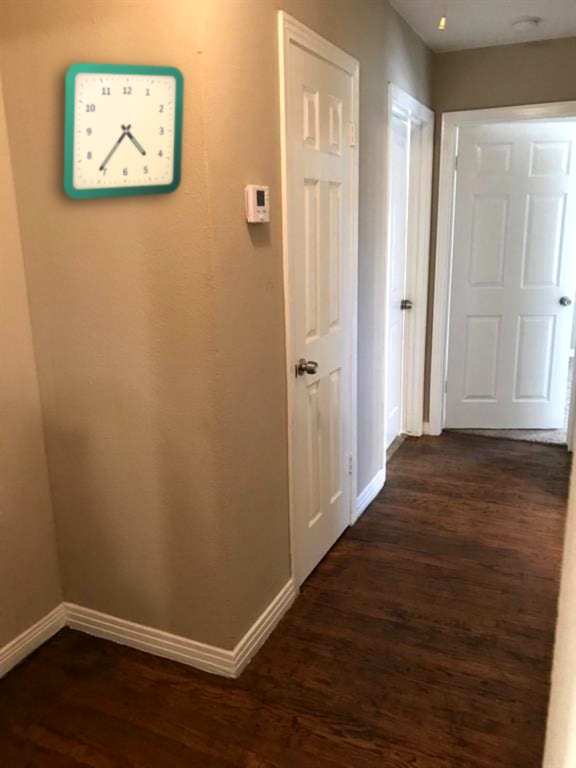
4:36
